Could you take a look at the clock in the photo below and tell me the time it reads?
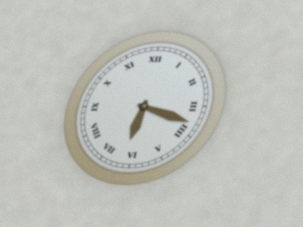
6:18
